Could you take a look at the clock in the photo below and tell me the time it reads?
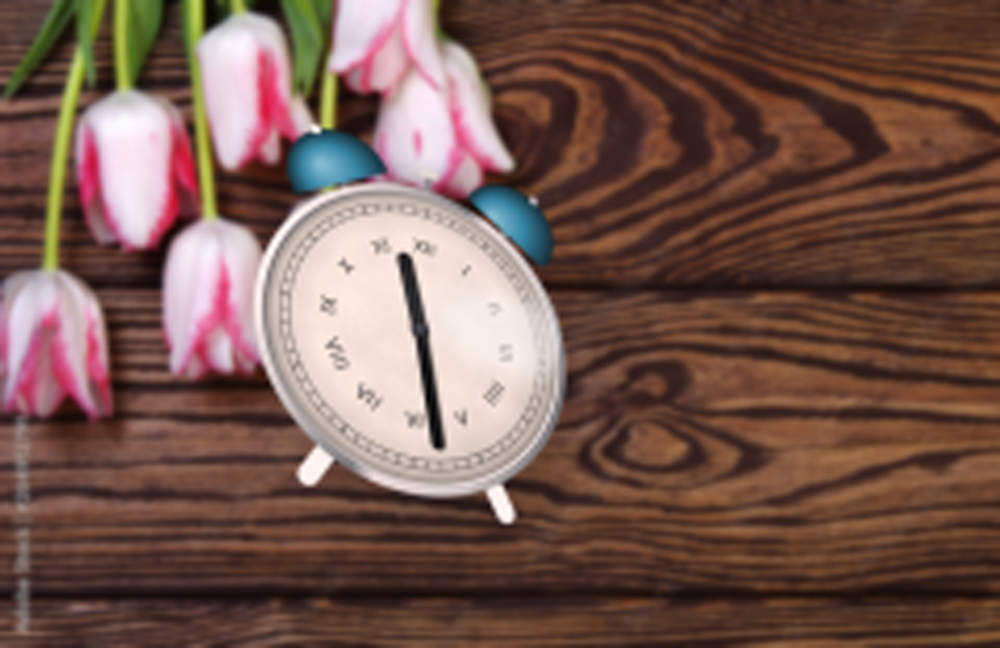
11:28
